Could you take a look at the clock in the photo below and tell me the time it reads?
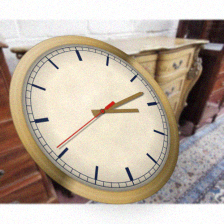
3:12:41
